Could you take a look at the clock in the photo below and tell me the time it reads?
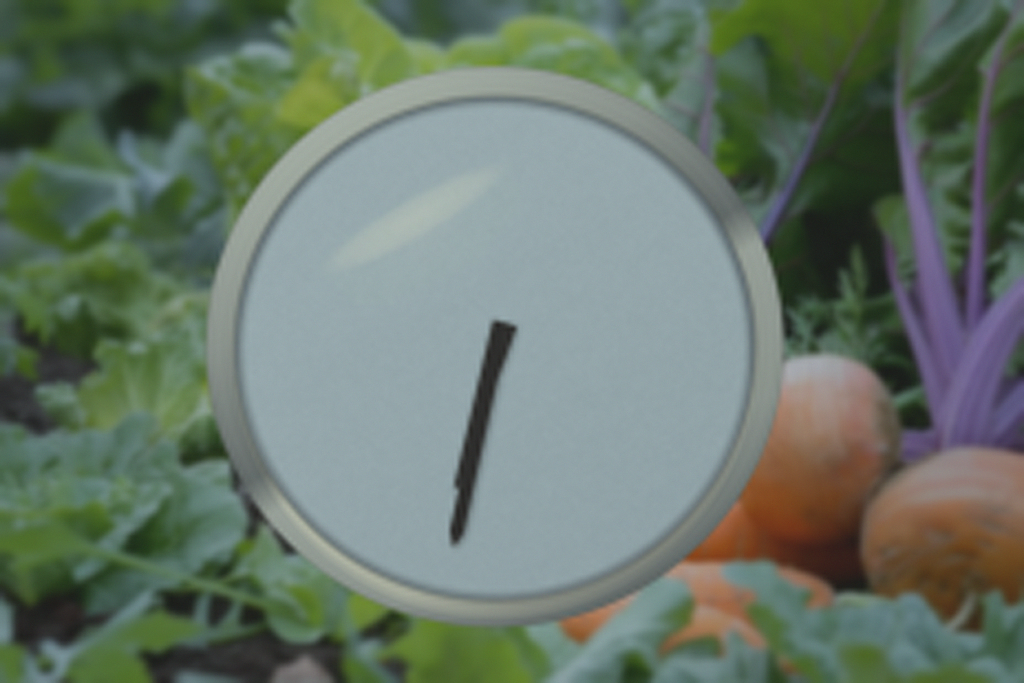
6:32
